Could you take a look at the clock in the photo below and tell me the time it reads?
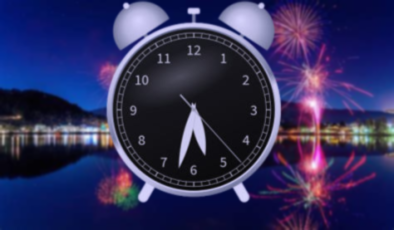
5:32:23
